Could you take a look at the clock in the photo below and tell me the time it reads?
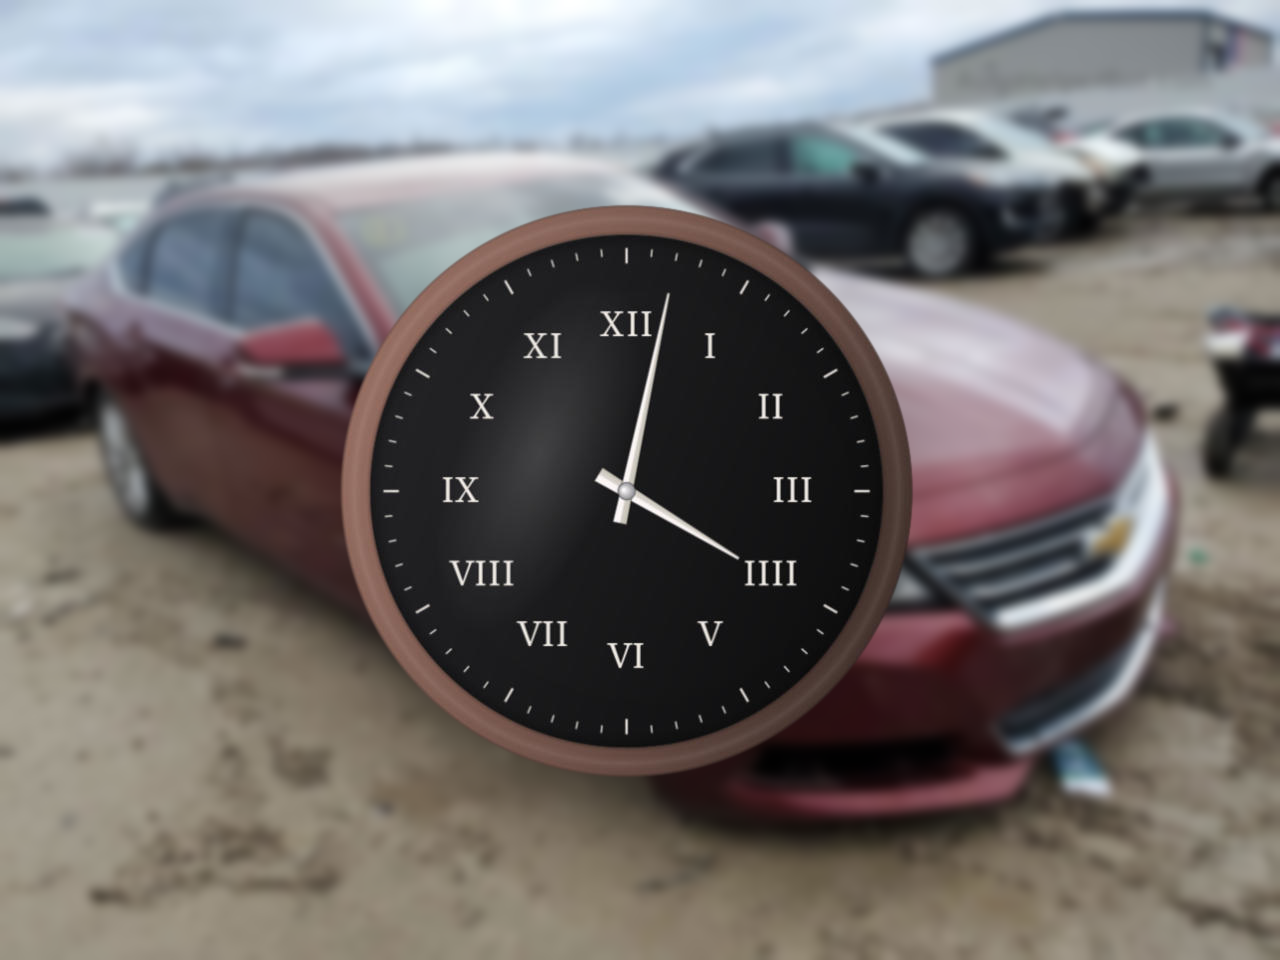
4:02
